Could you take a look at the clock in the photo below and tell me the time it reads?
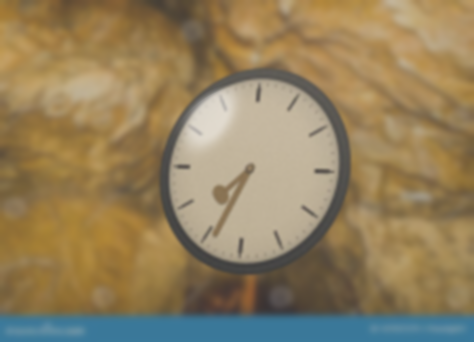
7:34
